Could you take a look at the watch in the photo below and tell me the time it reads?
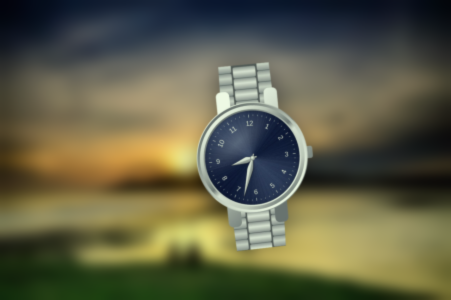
8:33
